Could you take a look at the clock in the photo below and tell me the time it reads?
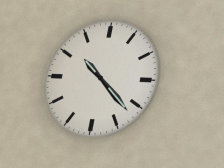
10:22
